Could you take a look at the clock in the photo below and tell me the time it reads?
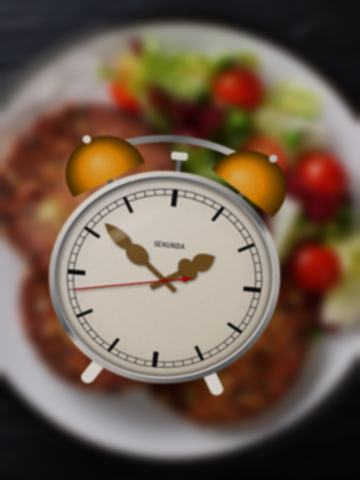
1:51:43
